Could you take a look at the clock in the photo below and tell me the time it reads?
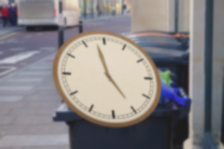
4:58
